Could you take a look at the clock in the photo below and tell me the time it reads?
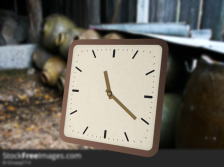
11:21
